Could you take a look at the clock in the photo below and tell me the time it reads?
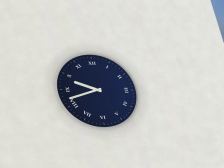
9:42
